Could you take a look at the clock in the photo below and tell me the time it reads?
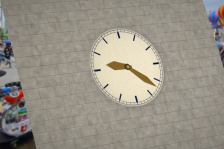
9:22
